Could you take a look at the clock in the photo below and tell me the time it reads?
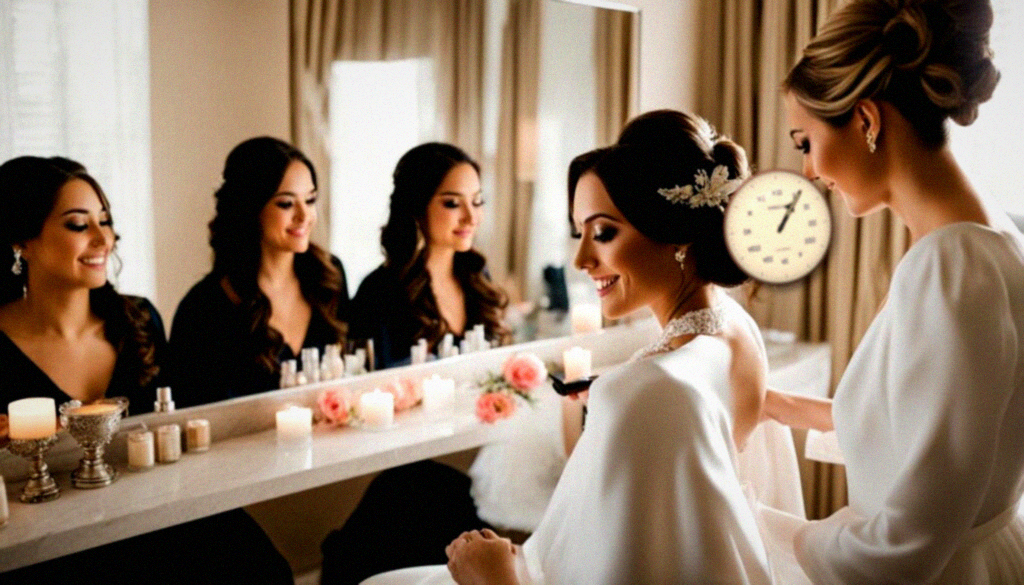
1:06
